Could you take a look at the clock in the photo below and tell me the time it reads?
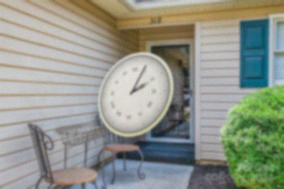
2:04
